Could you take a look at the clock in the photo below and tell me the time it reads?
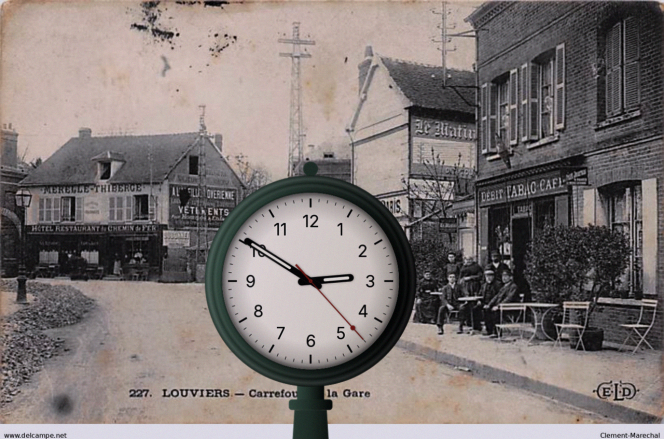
2:50:23
